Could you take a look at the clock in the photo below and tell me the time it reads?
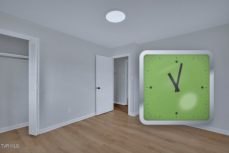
11:02
